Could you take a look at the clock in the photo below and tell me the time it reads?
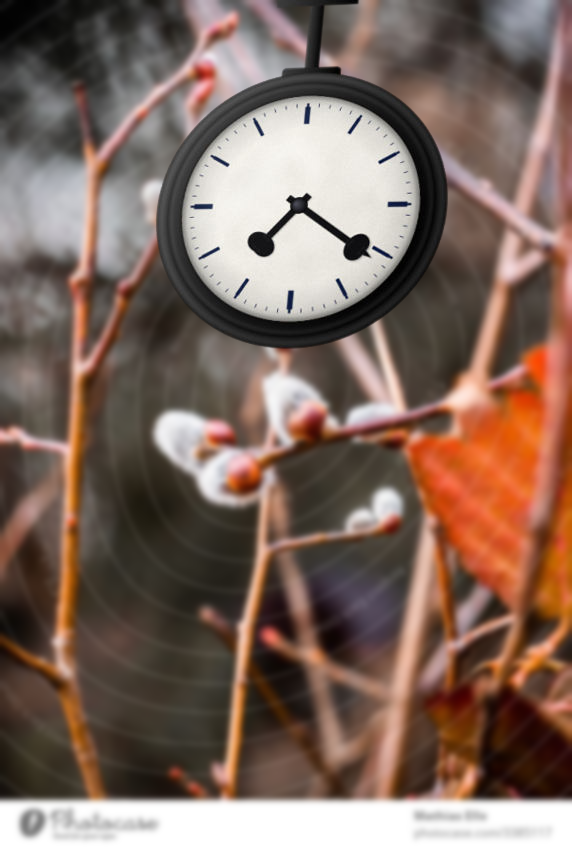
7:21
